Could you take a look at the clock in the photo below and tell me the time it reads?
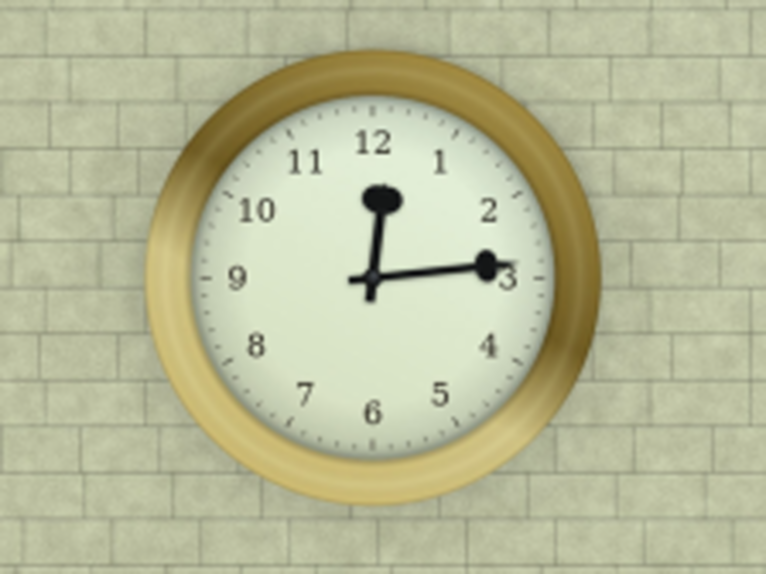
12:14
